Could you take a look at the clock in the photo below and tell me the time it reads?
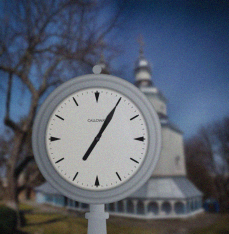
7:05
